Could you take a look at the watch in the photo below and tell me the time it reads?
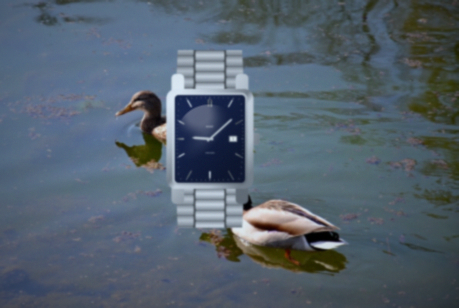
9:08
